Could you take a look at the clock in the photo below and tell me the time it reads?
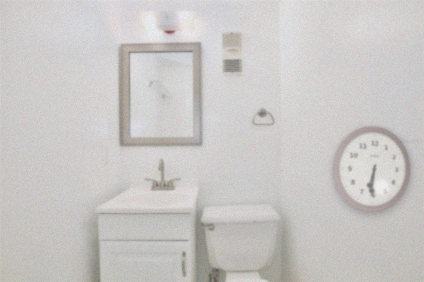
6:31
